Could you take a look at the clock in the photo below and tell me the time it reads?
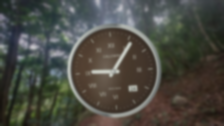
9:06
